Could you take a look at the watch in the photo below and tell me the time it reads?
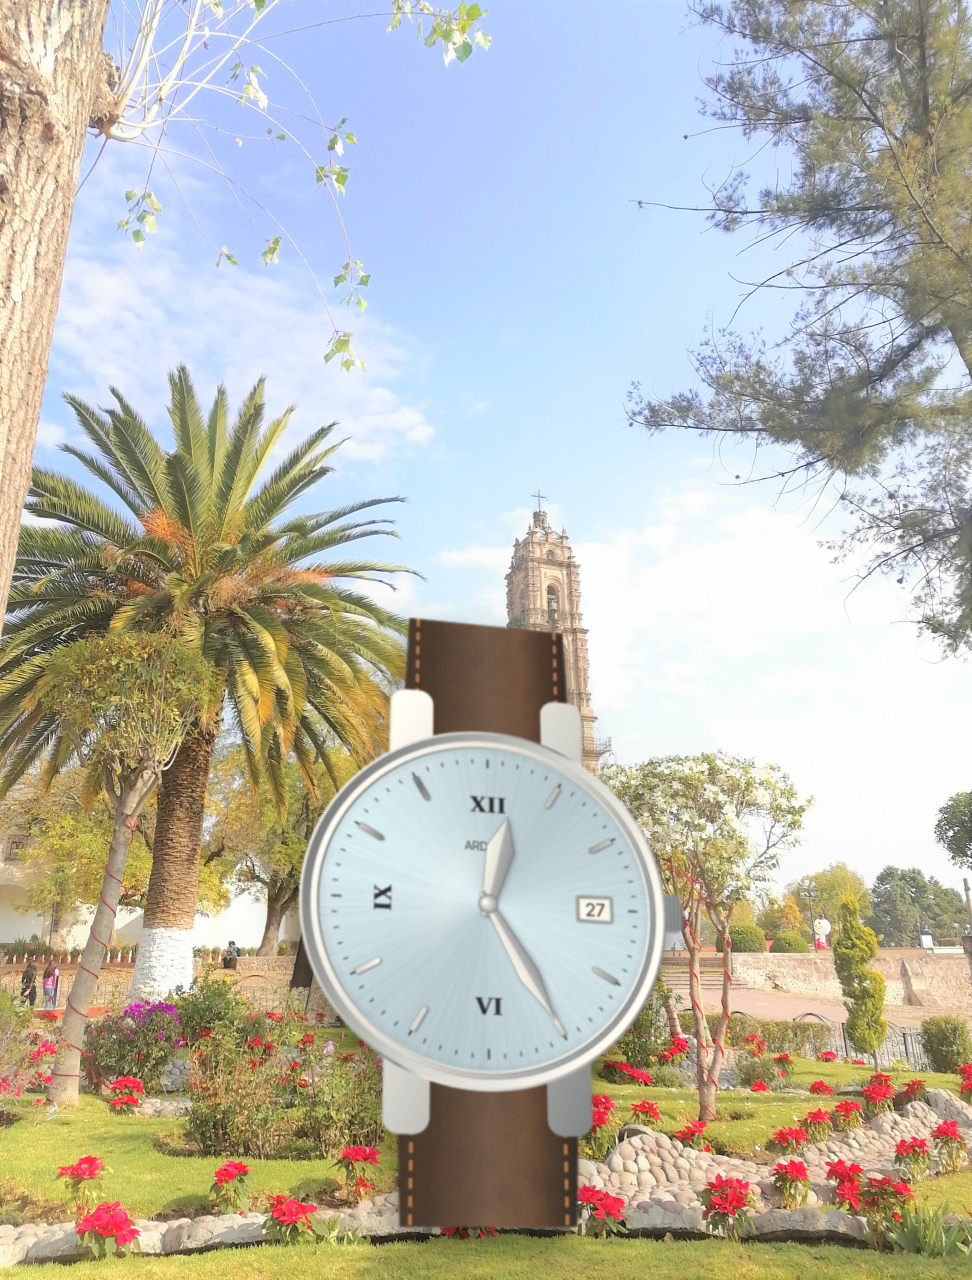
12:25
